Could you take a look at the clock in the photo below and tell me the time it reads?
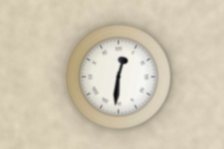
12:31
